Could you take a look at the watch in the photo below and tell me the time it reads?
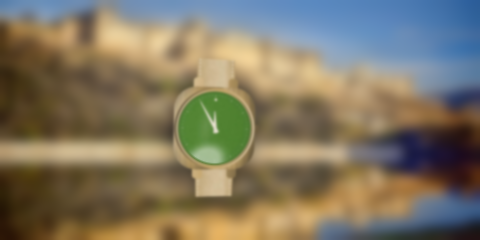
11:55
